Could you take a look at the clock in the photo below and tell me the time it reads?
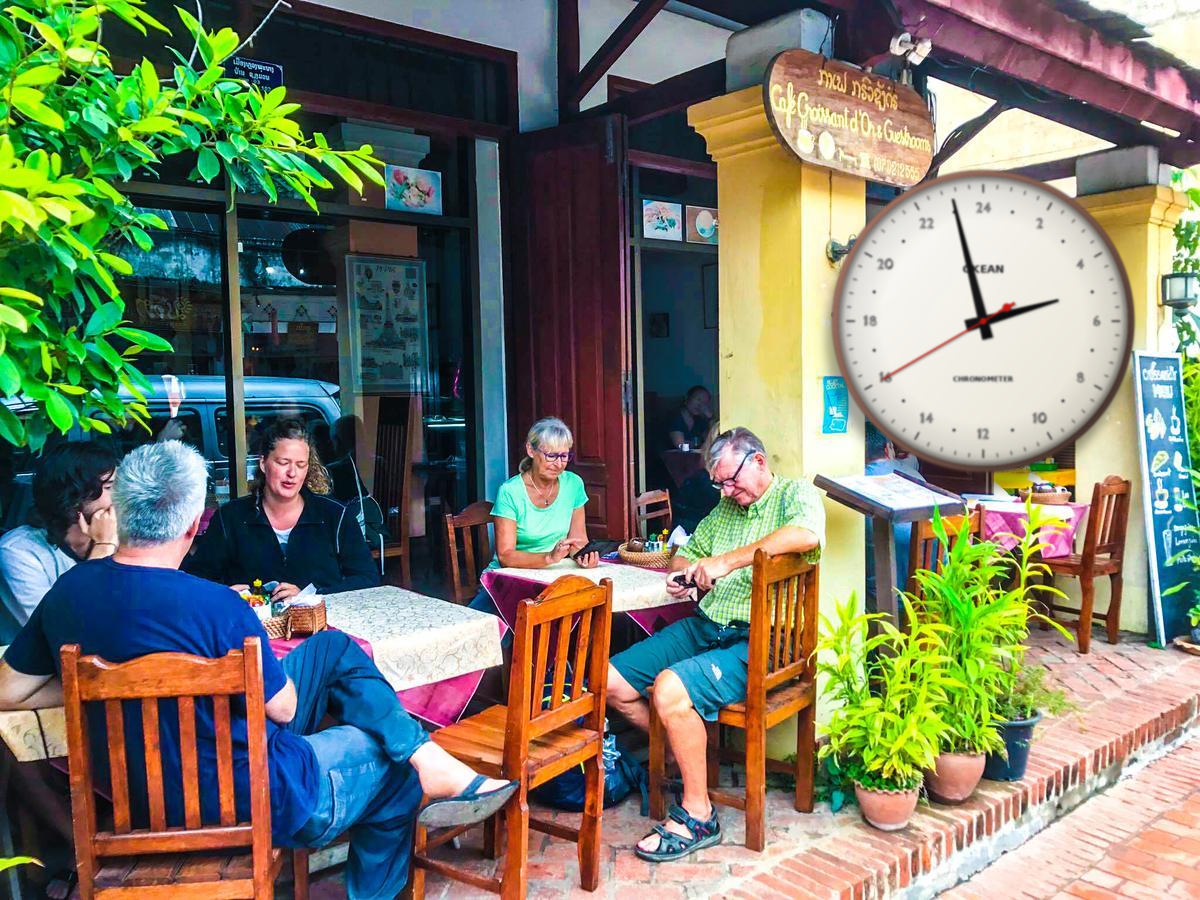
4:57:40
